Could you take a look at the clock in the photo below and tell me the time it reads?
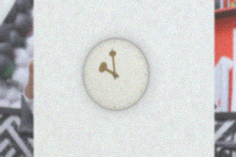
9:59
